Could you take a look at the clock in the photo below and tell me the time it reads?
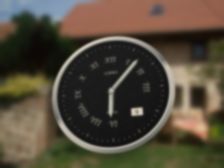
6:07
